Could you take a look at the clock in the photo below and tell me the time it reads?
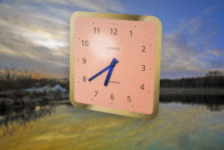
6:39
